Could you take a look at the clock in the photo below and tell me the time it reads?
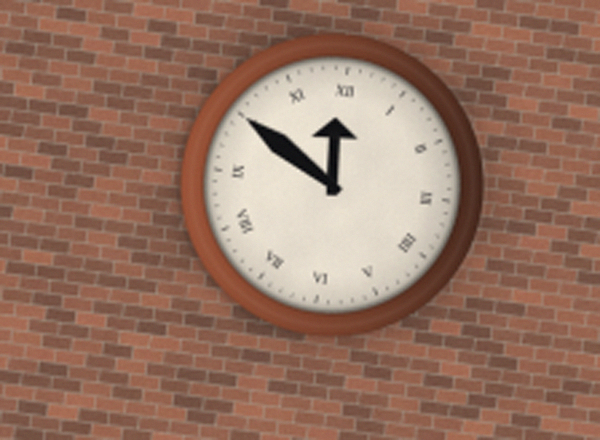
11:50
